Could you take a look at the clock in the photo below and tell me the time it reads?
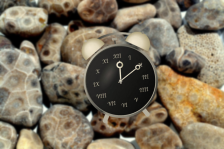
12:10
